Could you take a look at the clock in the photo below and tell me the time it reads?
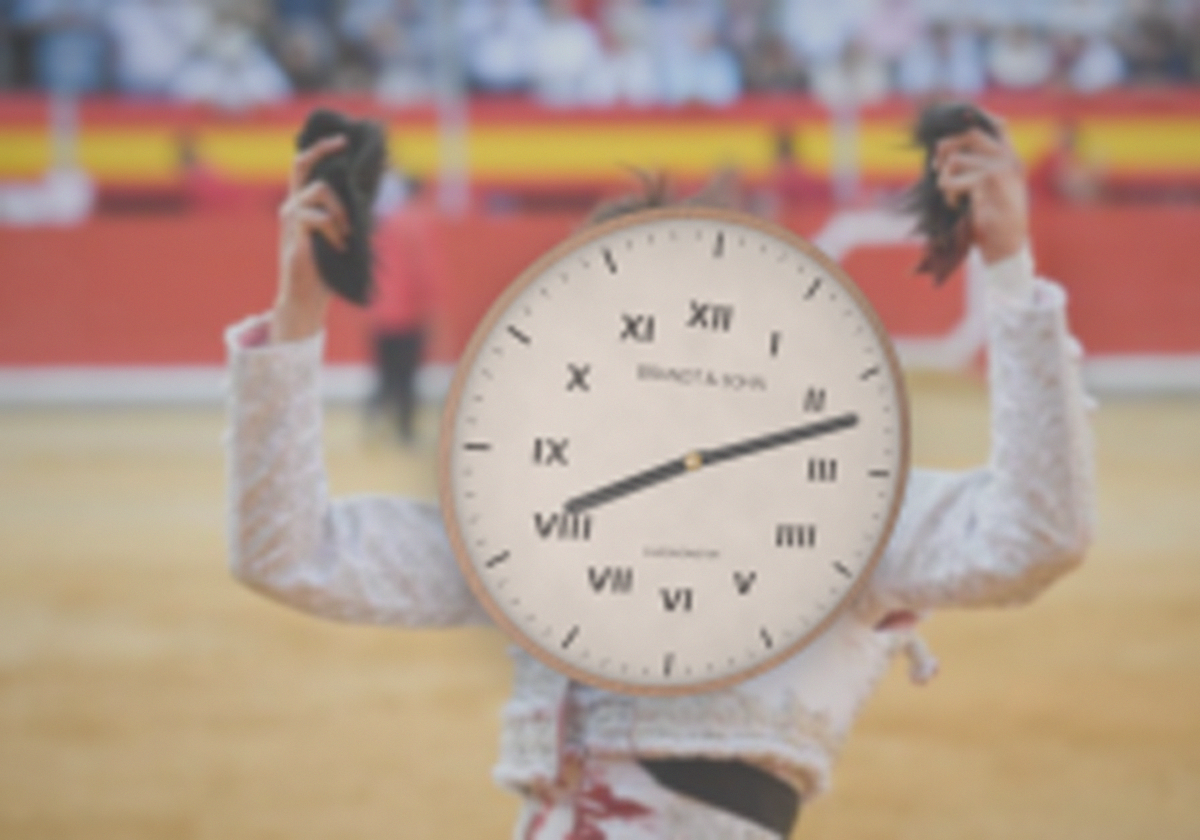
8:12
